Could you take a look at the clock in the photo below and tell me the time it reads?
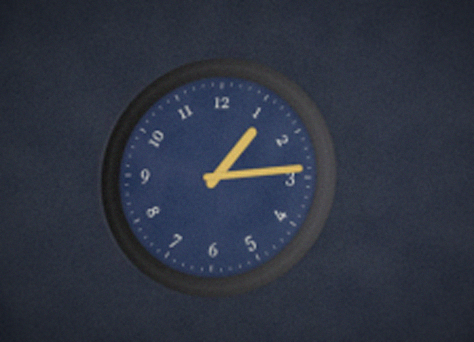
1:14
